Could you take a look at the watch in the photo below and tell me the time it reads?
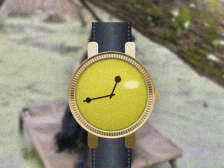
12:43
